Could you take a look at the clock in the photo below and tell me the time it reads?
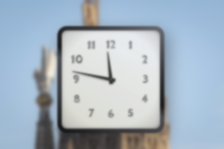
11:47
